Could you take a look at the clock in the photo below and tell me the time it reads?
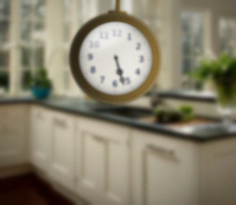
5:27
